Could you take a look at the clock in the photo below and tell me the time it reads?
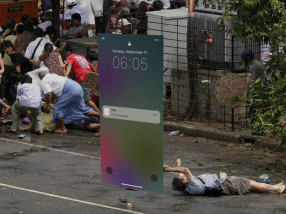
6:05
